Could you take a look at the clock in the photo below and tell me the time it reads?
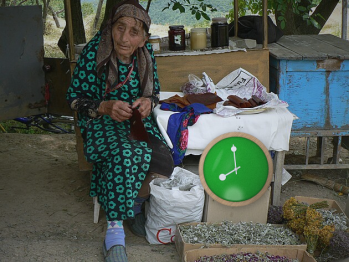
7:59
